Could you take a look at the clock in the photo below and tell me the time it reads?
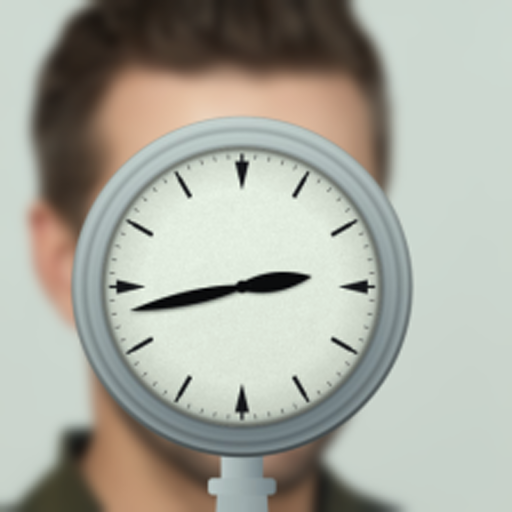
2:43
